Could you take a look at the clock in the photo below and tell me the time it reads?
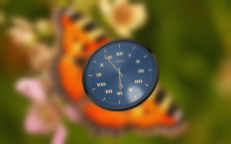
5:54
